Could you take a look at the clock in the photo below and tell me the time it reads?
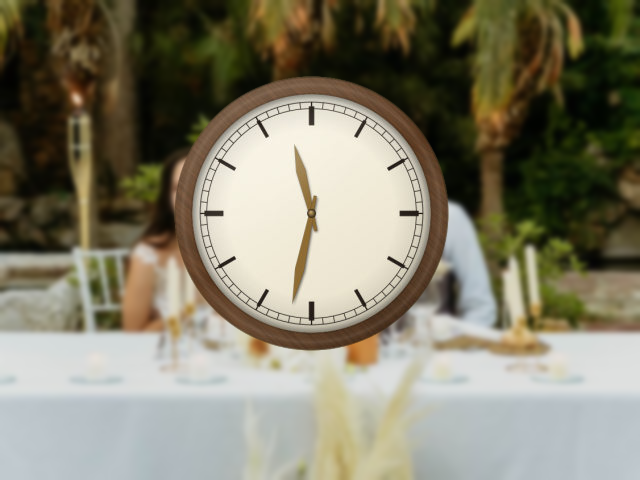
11:32
